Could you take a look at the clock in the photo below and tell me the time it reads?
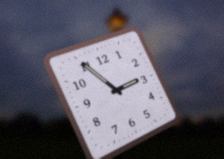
2:55
